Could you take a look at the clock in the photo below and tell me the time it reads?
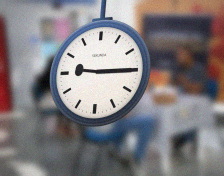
9:15
